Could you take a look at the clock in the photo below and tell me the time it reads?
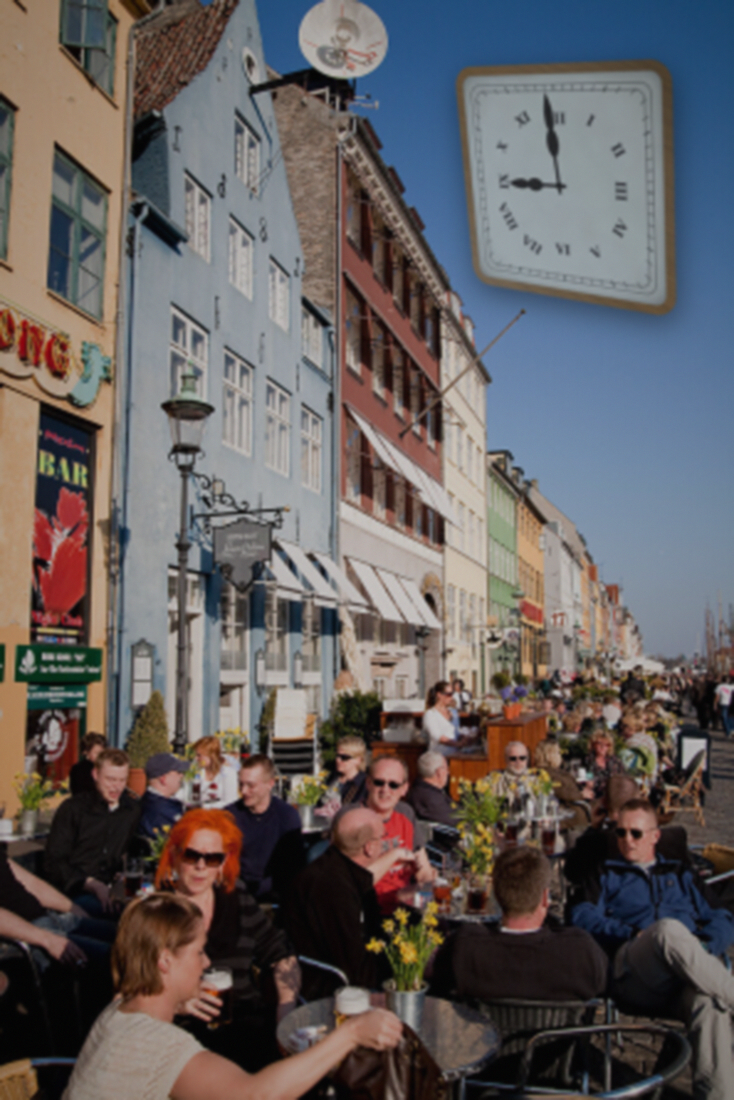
8:59
